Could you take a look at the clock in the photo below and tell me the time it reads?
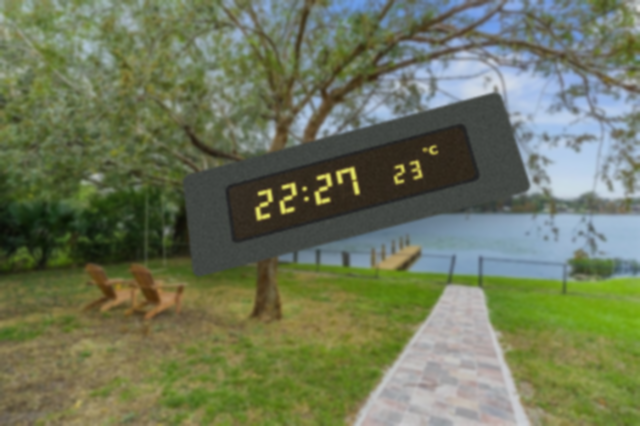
22:27
